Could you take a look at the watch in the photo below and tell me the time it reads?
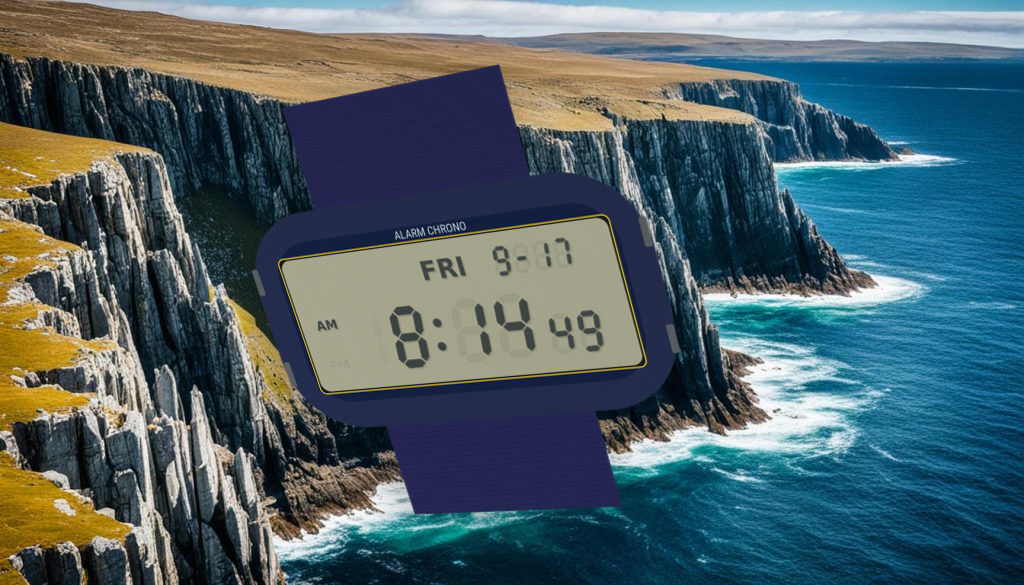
8:14:49
